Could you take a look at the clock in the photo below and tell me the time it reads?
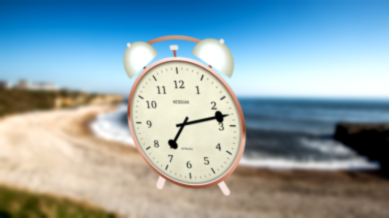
7:13
